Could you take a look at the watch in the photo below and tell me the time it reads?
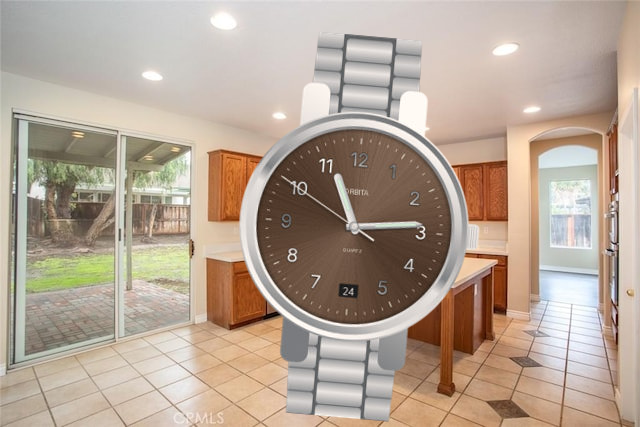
11:13:50
